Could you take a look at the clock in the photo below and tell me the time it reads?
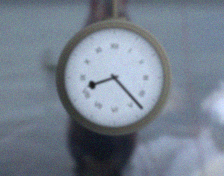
8:23
